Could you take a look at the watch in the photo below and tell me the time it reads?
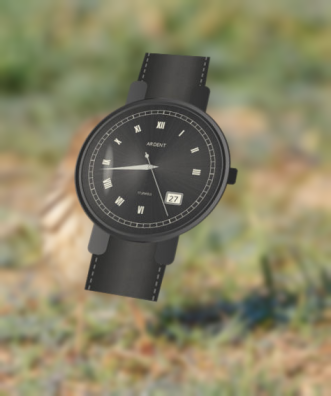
8:43:25
